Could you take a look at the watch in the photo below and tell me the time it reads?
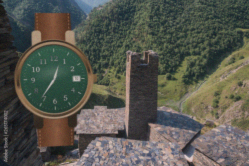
12:36
